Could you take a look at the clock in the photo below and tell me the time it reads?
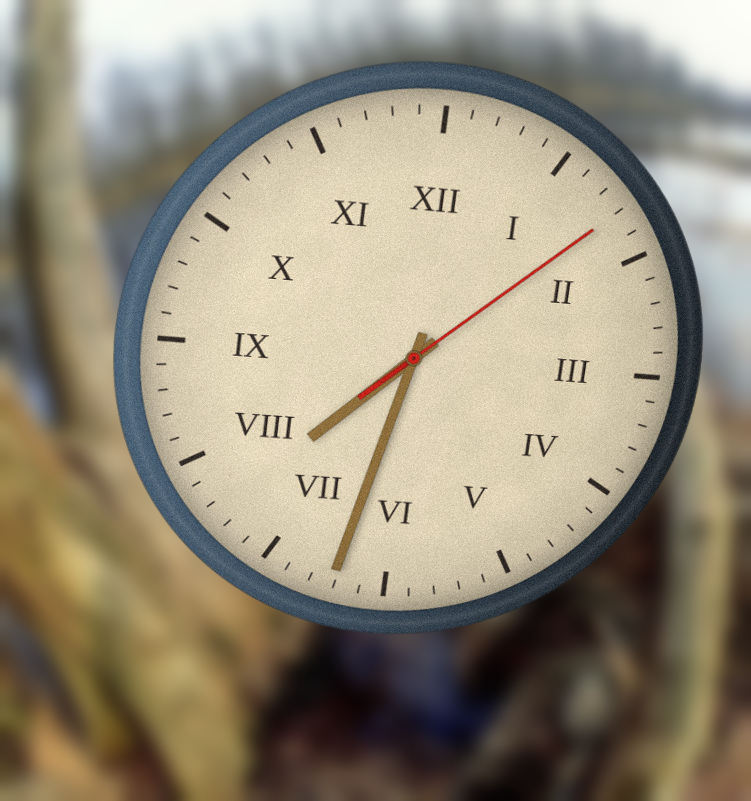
7:32:08
